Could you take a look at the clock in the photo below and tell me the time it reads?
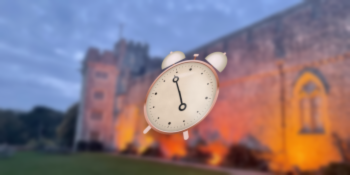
4:54
